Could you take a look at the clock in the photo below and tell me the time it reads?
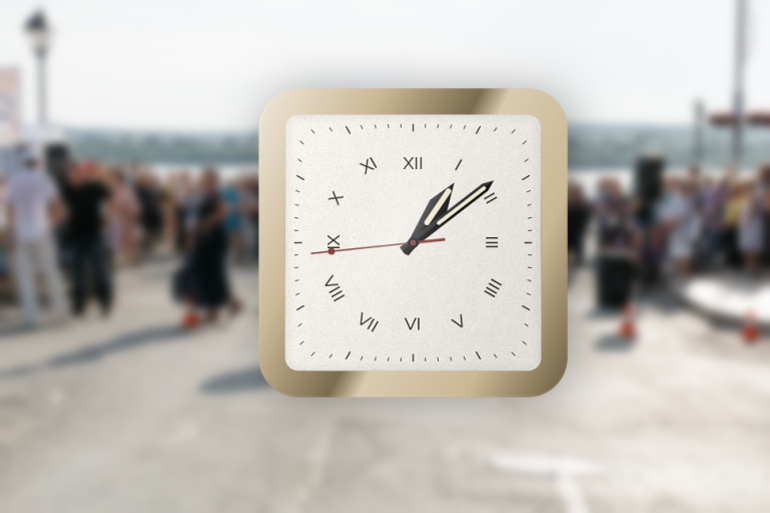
1:08:44
